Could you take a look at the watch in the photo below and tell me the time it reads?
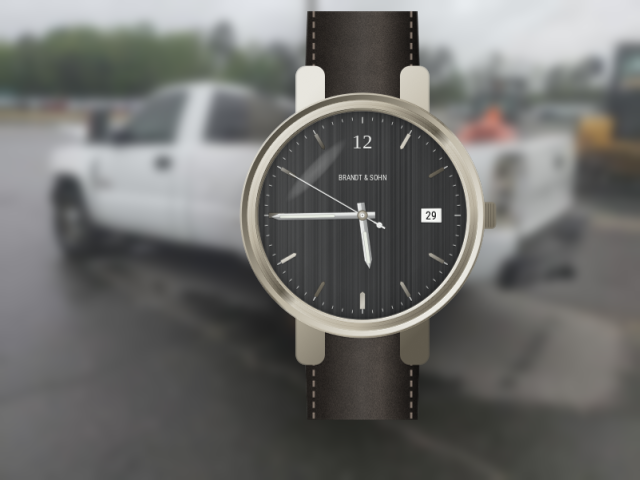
5:44:50
